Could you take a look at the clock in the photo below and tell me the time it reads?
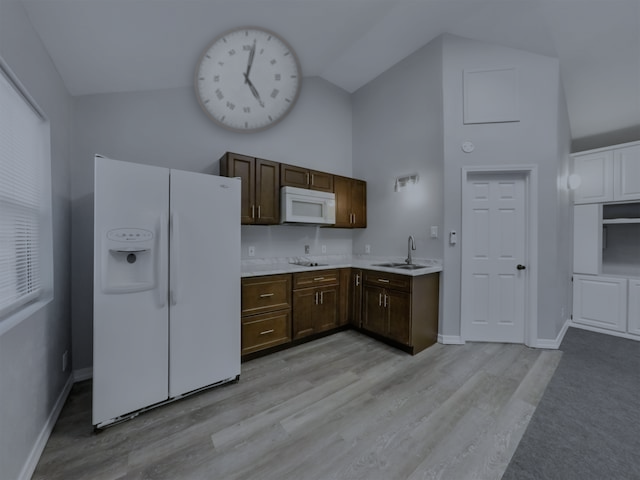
5:02
